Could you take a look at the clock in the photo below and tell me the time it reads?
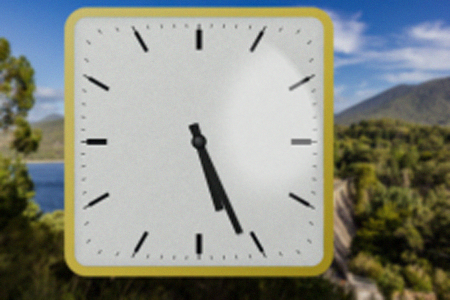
5:26
